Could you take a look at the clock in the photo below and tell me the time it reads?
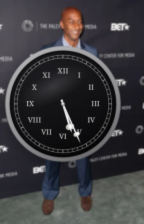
5:26
